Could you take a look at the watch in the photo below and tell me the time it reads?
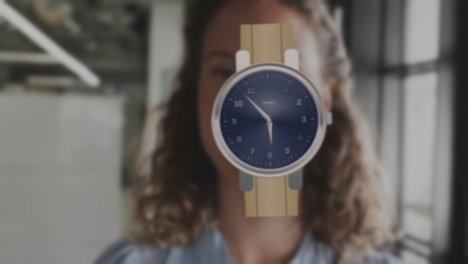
5:53
